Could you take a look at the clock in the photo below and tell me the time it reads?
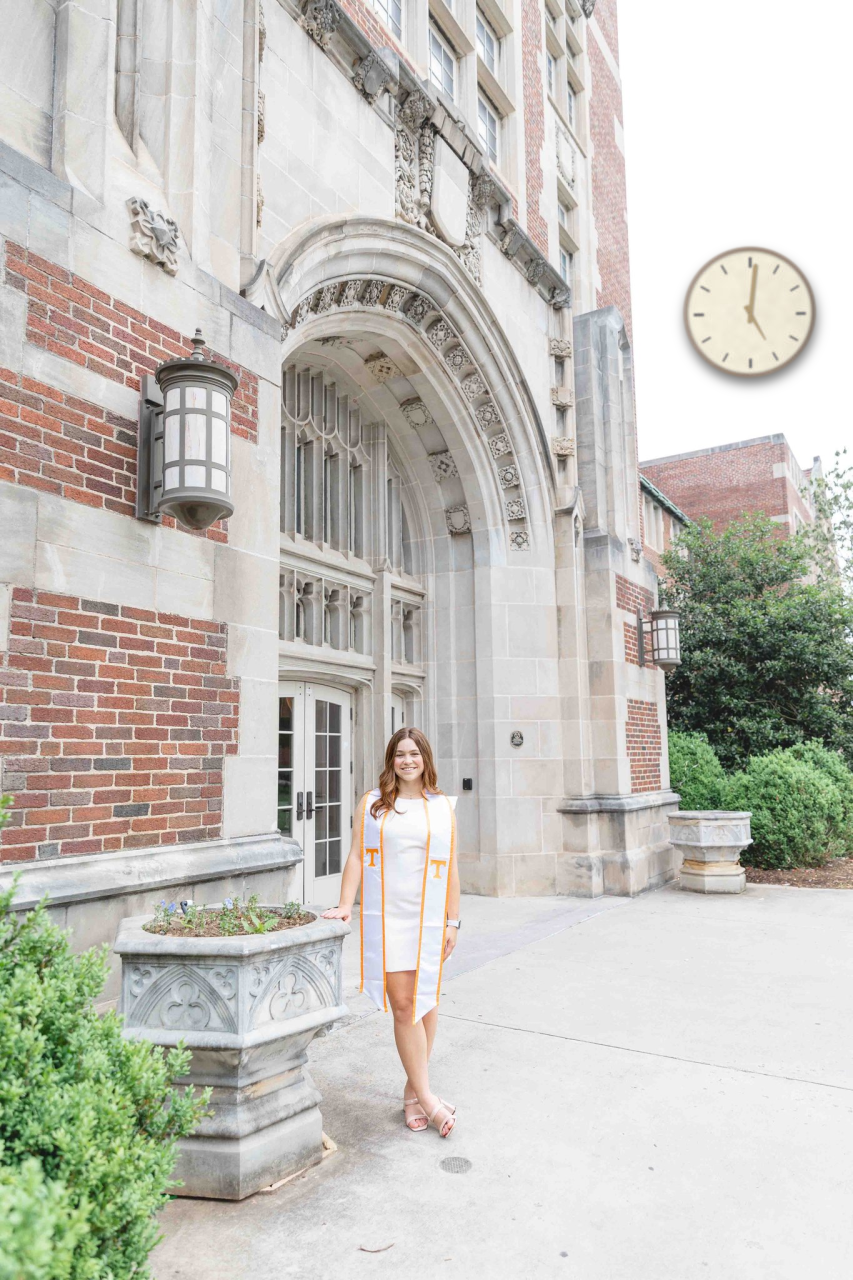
5:01
